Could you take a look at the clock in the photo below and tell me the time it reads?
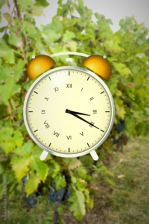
3:20
